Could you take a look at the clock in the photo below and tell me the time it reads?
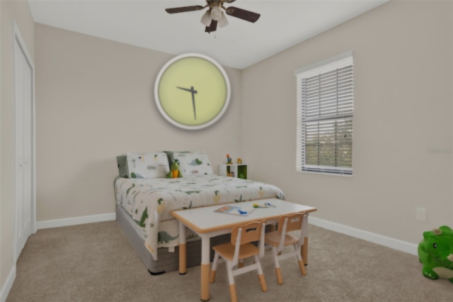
9:29
